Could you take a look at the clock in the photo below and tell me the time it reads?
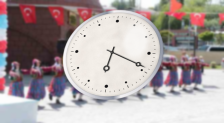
6:19
